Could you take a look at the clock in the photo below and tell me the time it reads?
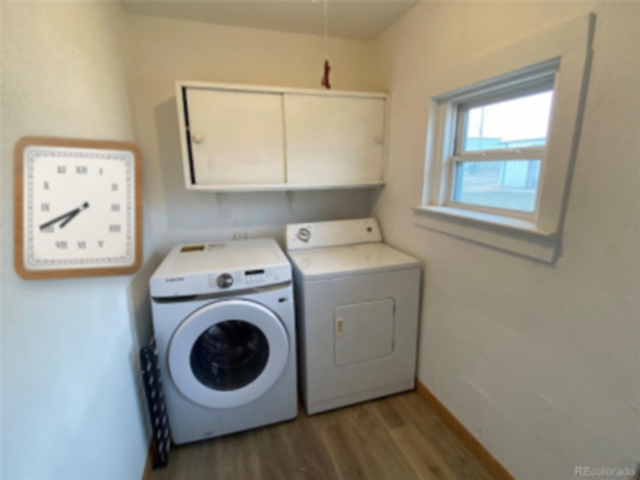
7:41
